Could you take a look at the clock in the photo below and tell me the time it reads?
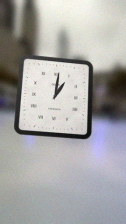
1:01
